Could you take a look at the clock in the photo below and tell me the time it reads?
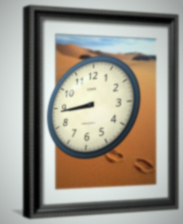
8:44
